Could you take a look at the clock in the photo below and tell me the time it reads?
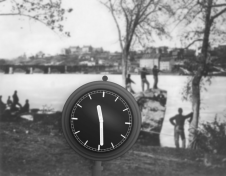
11:29
